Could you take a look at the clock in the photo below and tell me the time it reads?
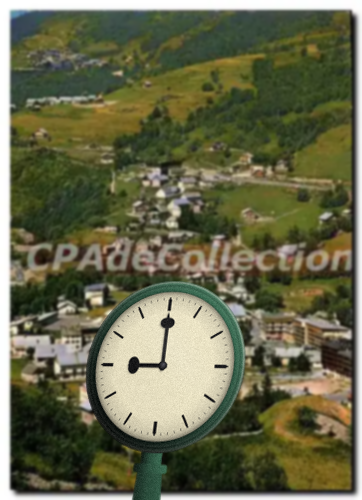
9:00
